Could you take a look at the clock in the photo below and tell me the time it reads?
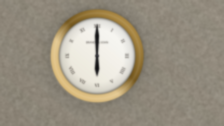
6:00
